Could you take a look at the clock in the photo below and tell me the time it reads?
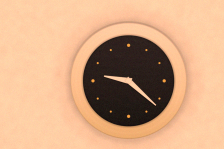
9:22
